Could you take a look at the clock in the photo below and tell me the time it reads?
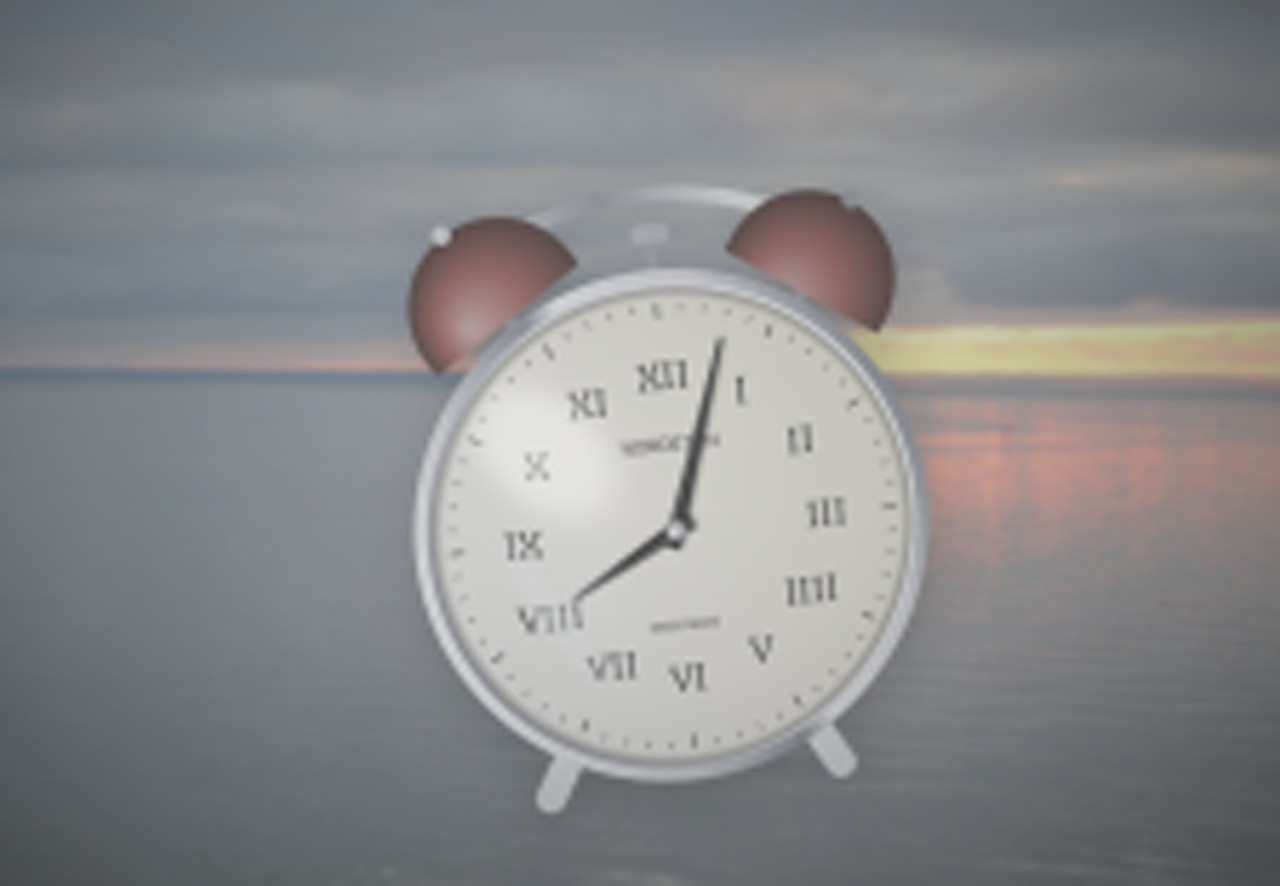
8:03
